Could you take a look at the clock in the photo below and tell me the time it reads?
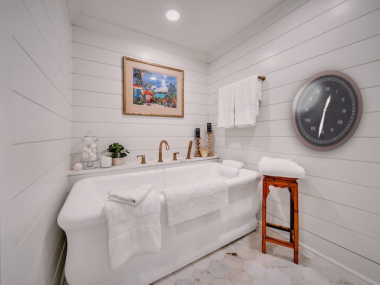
12:31
